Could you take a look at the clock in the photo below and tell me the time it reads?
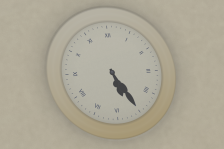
5:25
